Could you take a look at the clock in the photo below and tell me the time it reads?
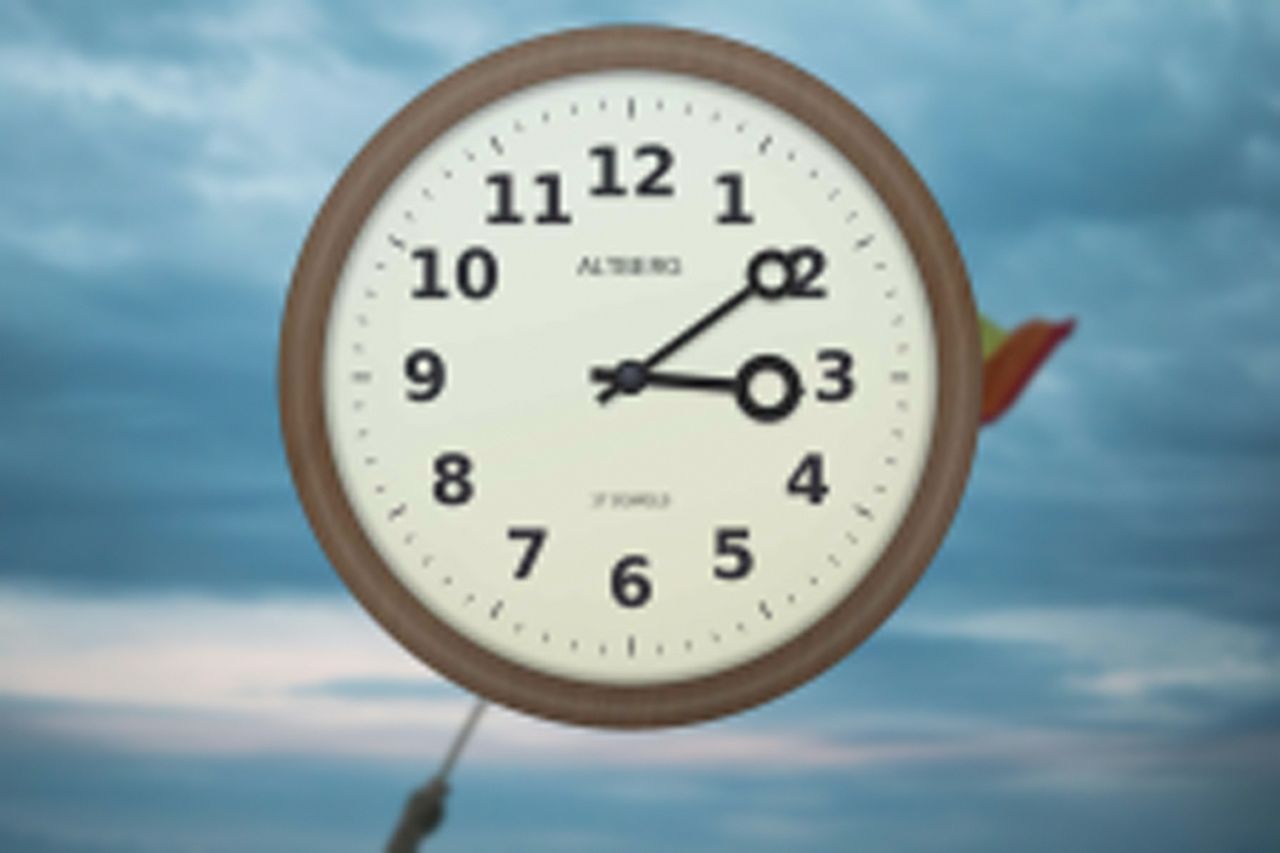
3:09
